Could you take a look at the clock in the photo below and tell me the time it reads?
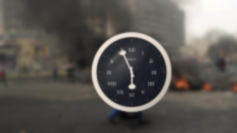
5:56
